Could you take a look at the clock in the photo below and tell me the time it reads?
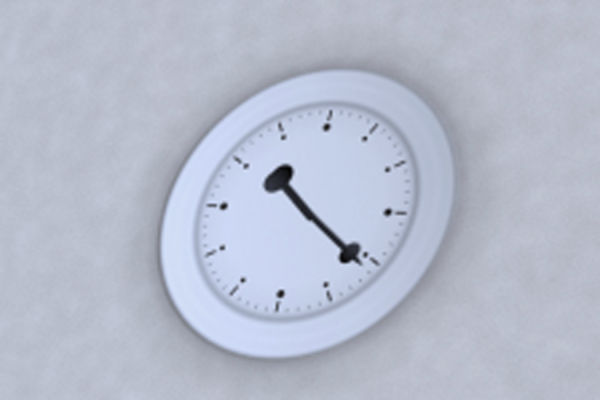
10:21
